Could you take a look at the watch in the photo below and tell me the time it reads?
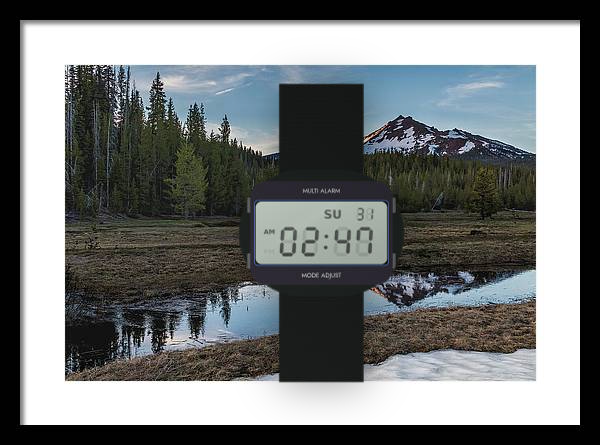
2:47
